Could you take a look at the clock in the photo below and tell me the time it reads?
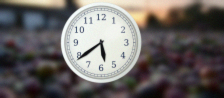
5:39
